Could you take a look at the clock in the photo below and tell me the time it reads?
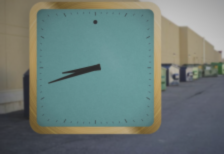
8:42
